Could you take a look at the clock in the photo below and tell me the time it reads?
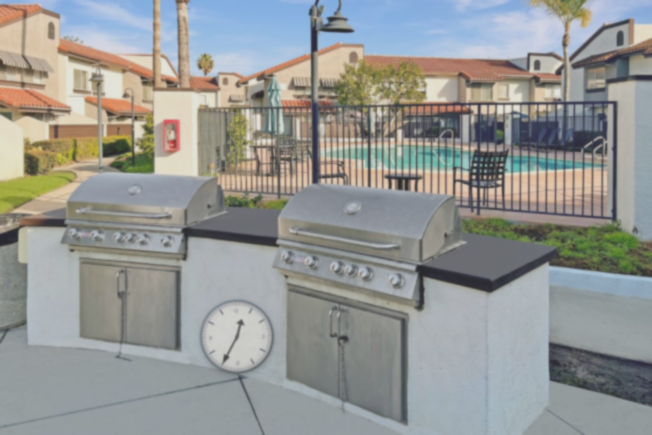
12:35
